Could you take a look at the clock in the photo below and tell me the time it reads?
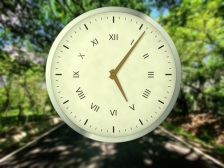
5:06
